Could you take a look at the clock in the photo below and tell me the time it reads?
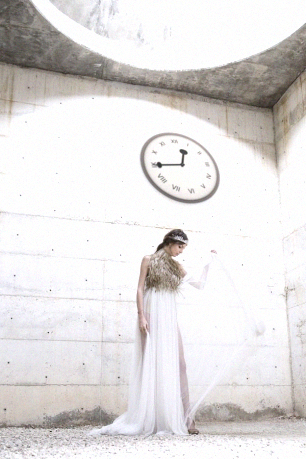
12:45
